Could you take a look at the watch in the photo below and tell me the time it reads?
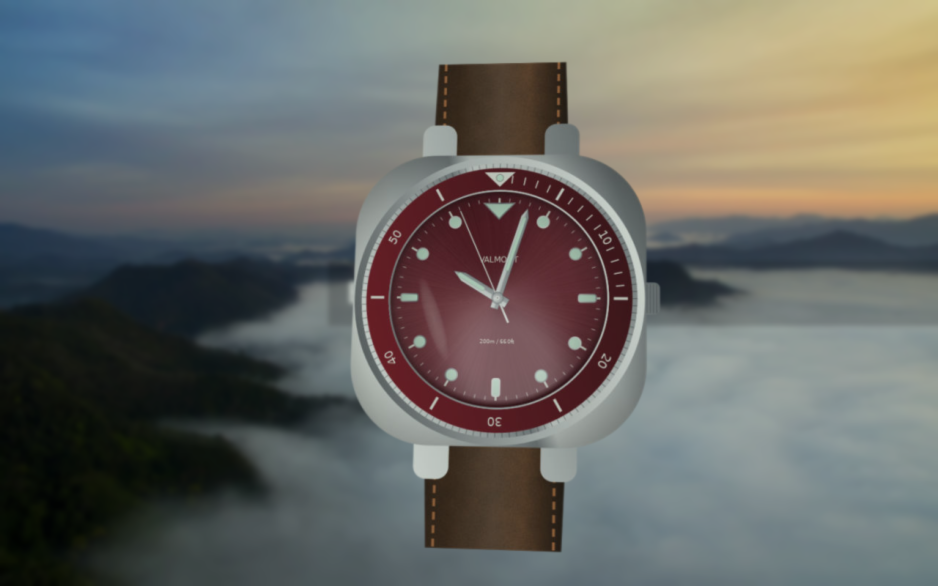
10:02:56
